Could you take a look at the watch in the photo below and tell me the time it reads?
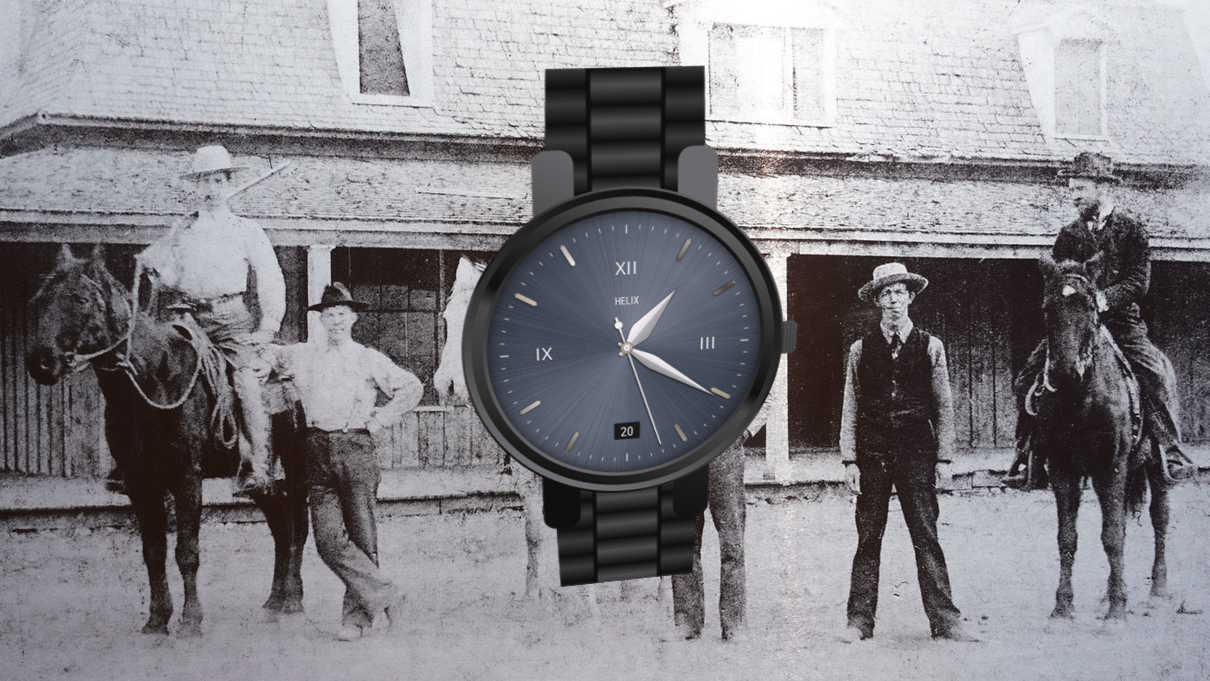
1:20:27
